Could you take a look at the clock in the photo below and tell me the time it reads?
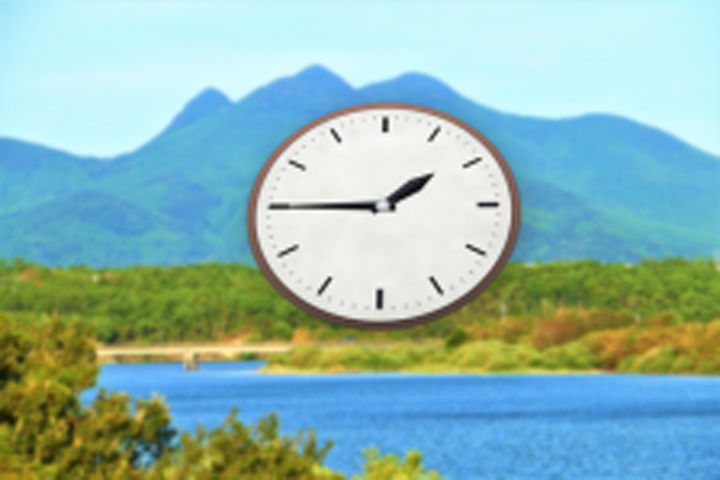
1:45
